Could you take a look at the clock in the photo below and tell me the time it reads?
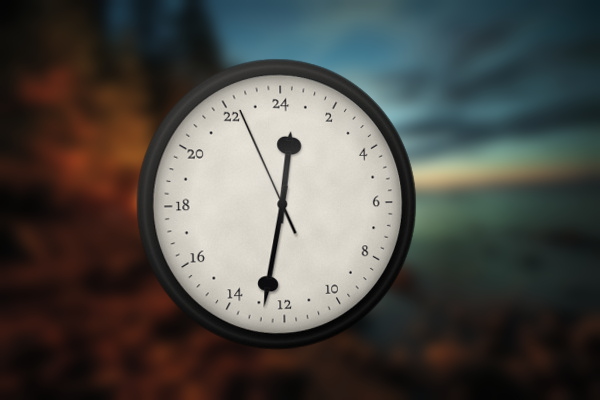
0:31:56
